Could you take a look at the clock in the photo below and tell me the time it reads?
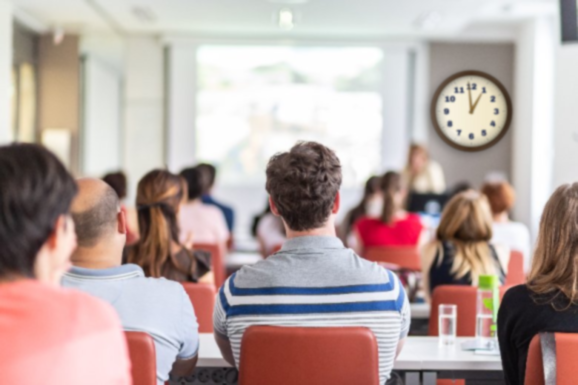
12:59
